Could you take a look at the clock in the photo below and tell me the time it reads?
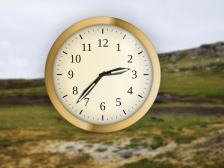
2:37
